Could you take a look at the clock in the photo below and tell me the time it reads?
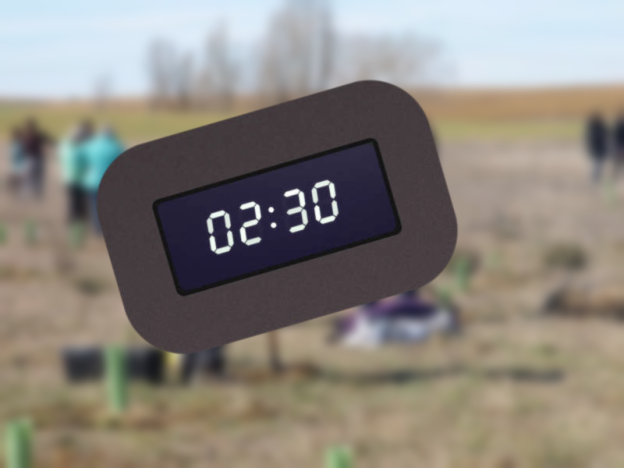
2:30
